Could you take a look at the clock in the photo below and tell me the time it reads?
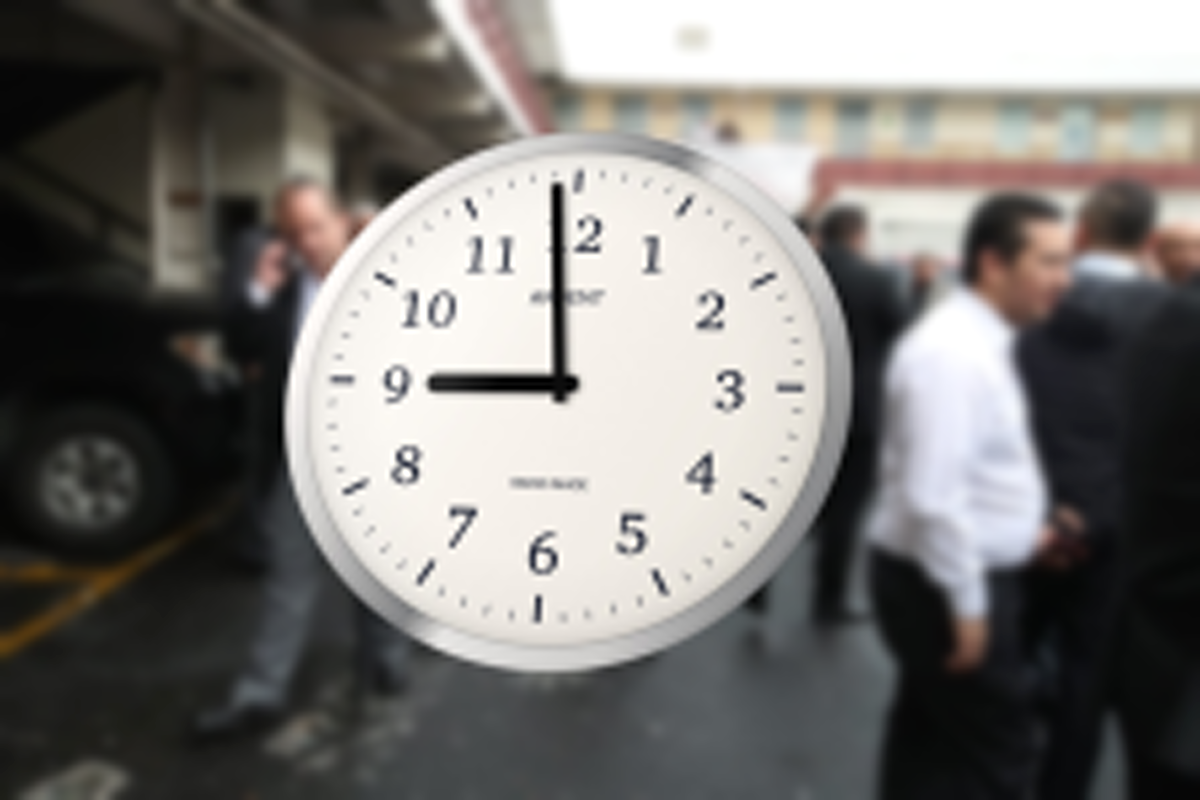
8:59
